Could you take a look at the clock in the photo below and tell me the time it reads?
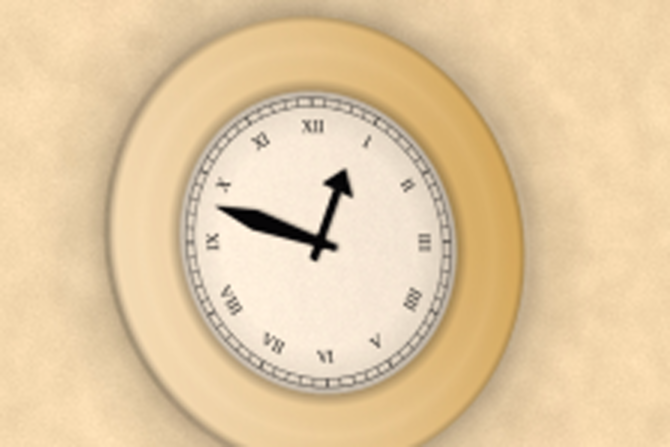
12:48
